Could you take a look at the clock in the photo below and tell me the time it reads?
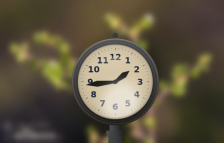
1:44
